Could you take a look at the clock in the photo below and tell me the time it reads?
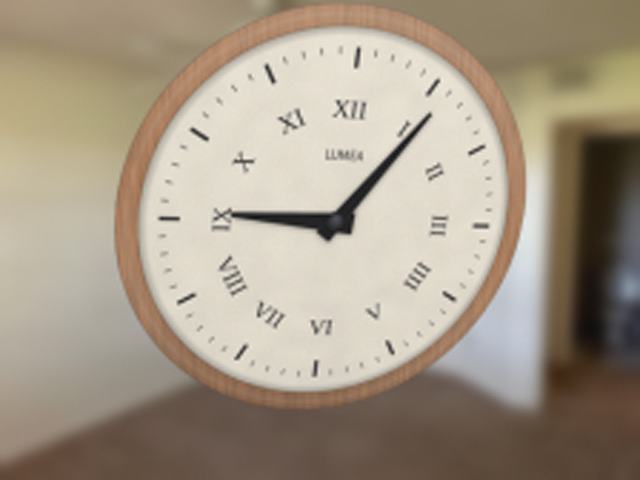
9:06
